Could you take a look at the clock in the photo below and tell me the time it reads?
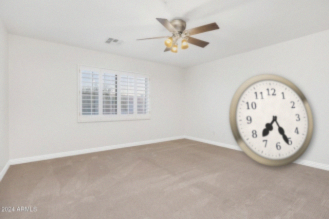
7:26
